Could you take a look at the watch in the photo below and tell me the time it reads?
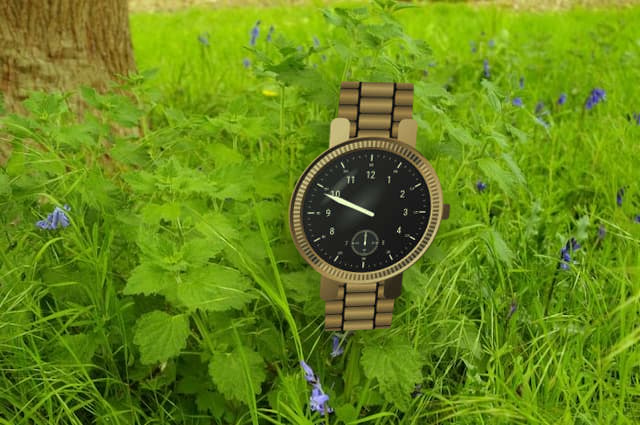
9:49
